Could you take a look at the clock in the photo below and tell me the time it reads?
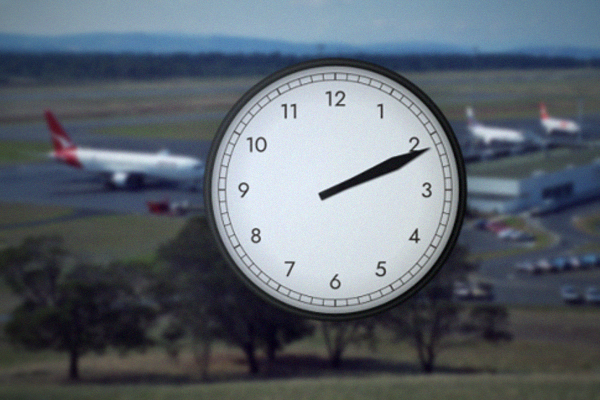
2:11
